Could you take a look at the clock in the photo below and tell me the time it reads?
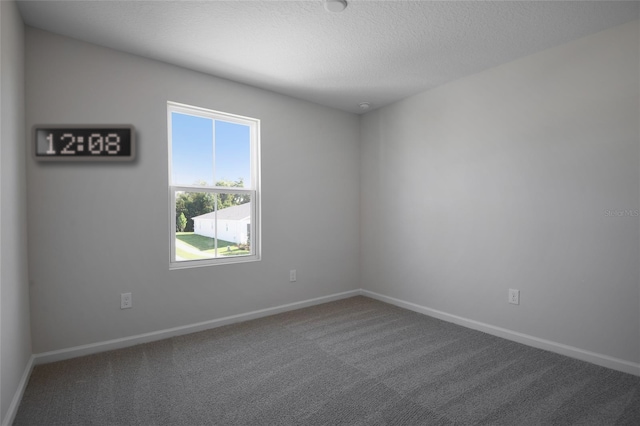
12:08
